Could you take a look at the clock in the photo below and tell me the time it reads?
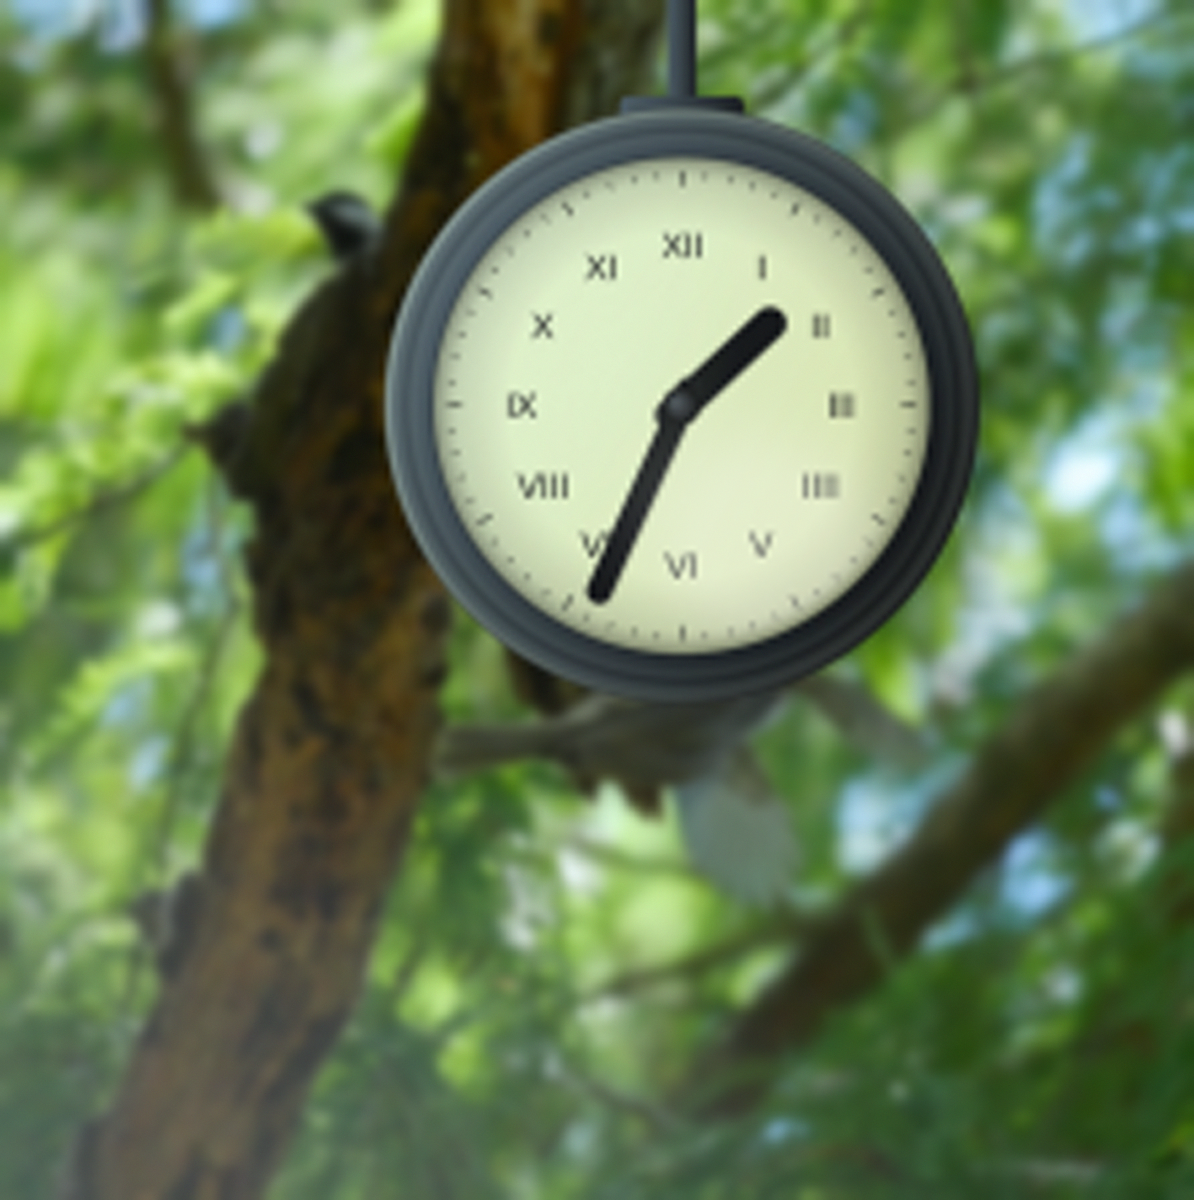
1:34
